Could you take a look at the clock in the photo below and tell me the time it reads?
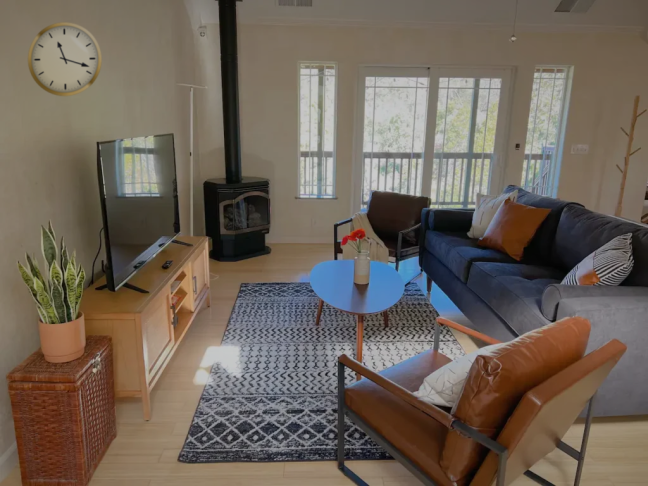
11:18
